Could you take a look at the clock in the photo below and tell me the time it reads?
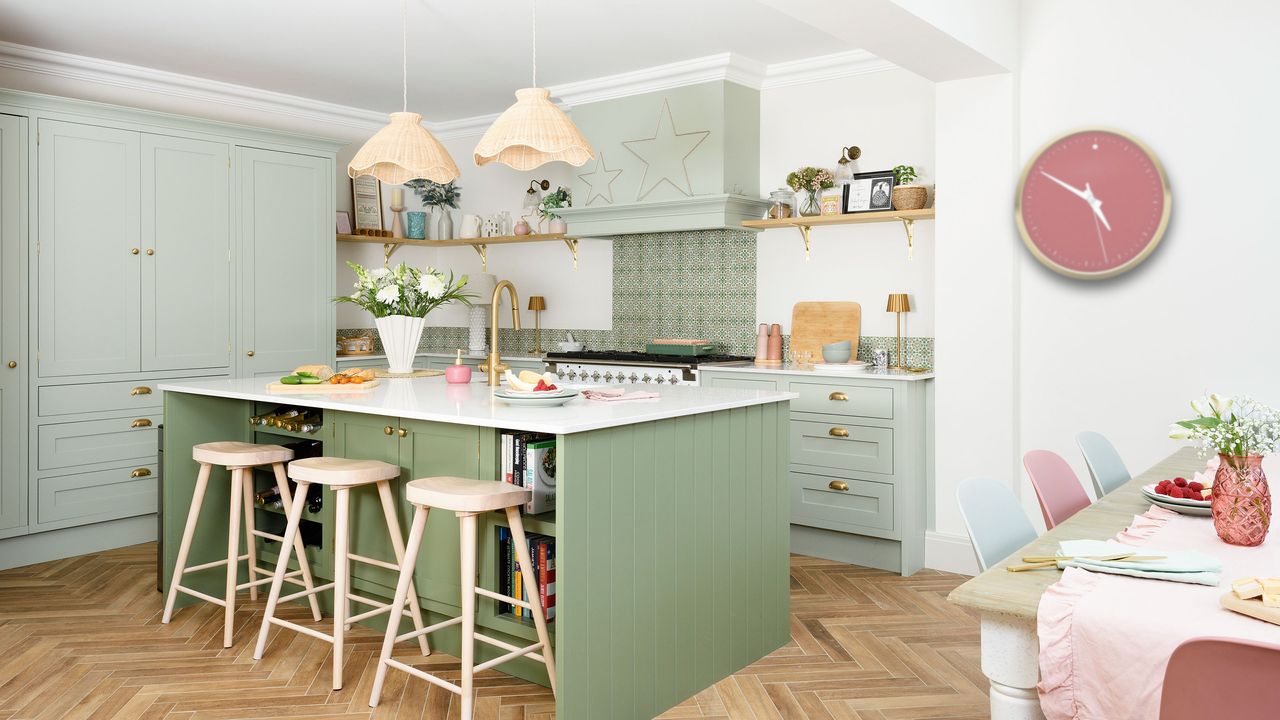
4:49:27
